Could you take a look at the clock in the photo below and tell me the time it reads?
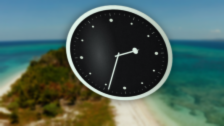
2:34
